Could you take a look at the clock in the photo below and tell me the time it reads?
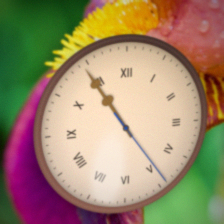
10:54:24
